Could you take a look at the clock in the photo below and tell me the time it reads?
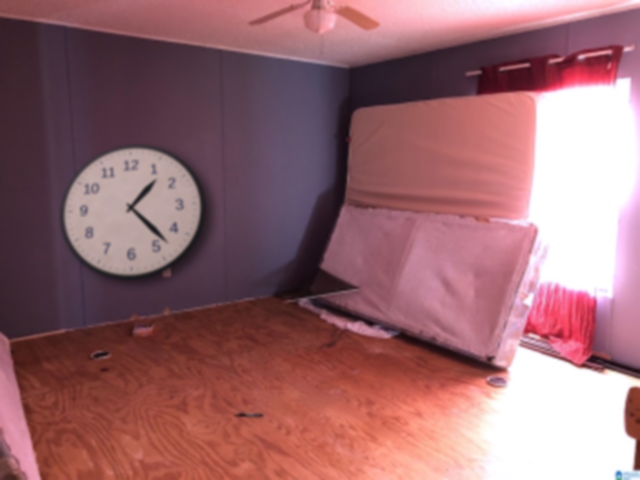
1:23
